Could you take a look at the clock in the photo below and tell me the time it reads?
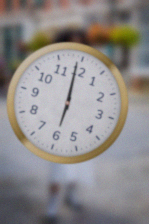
5:59
